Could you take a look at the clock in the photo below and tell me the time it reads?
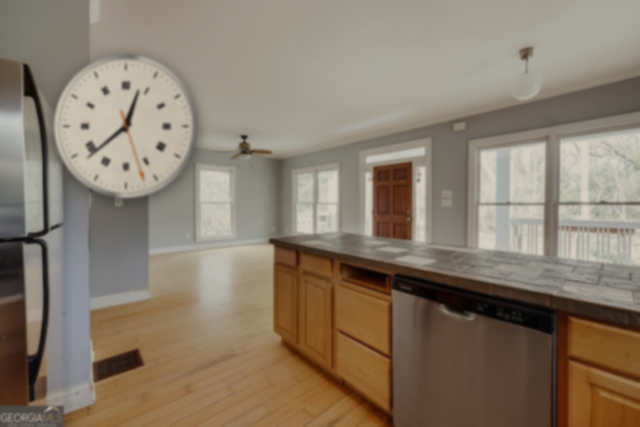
12:38:27
